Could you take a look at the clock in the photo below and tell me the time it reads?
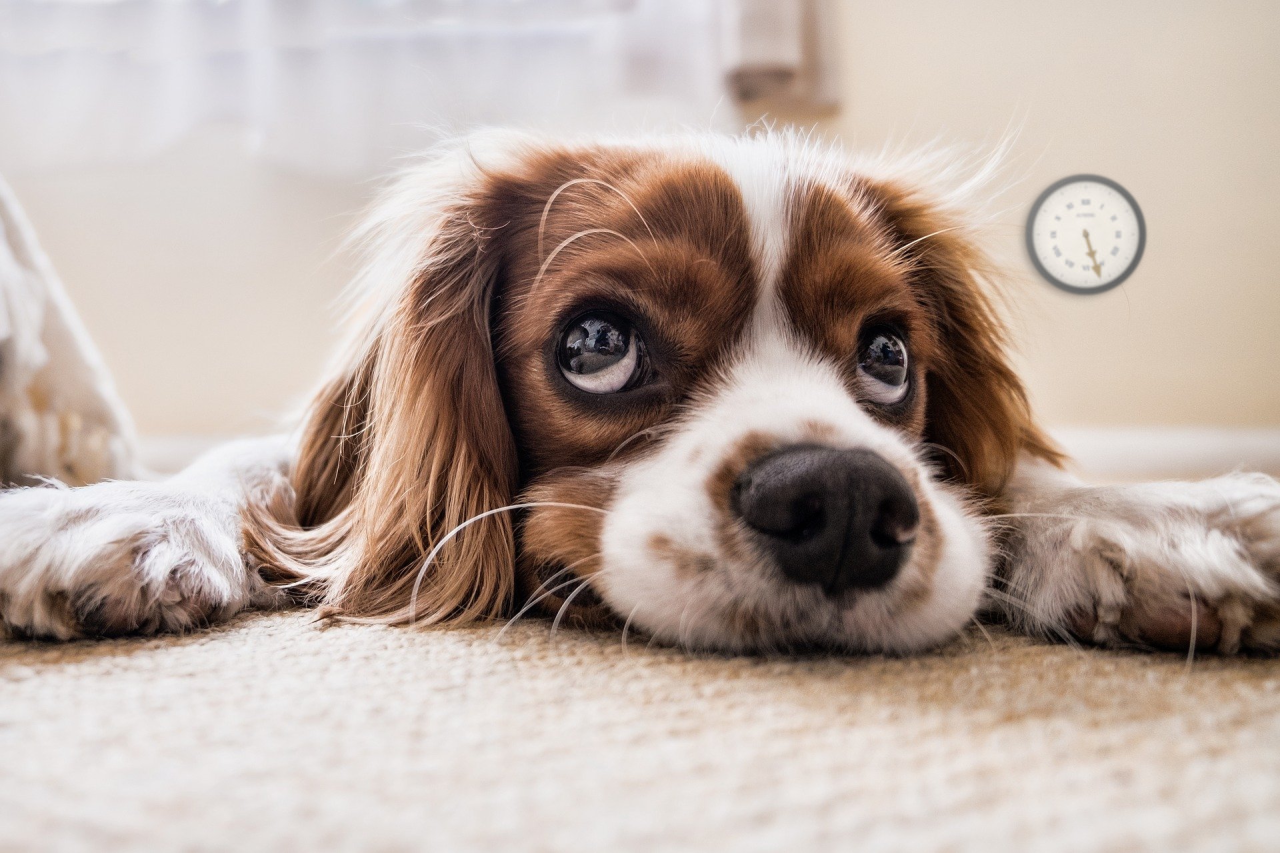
5:27
